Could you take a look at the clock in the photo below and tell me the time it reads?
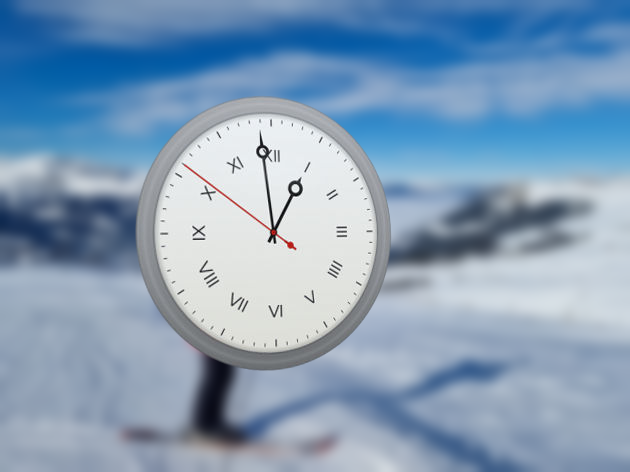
12:58:51
